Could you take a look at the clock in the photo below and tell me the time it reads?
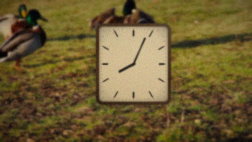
8:04
